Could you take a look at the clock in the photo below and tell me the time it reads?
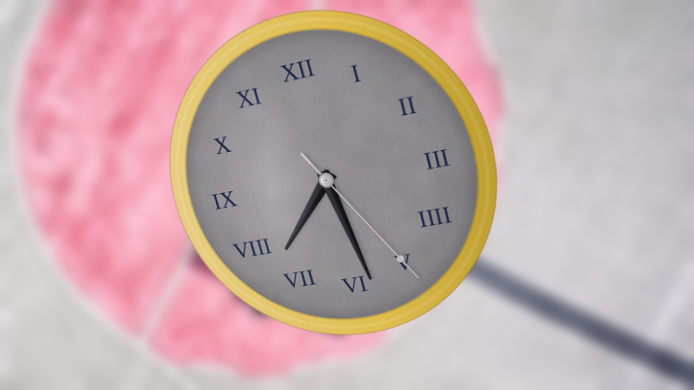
7:28:25
